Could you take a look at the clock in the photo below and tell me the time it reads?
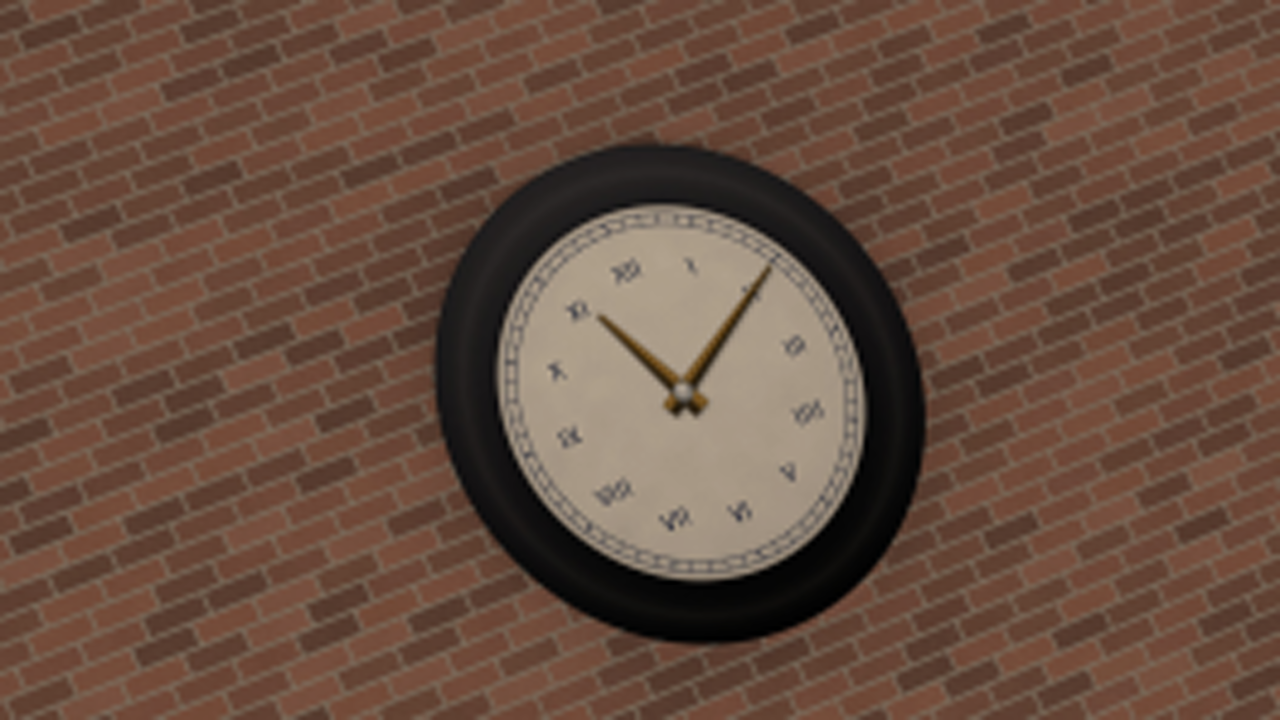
11:10
